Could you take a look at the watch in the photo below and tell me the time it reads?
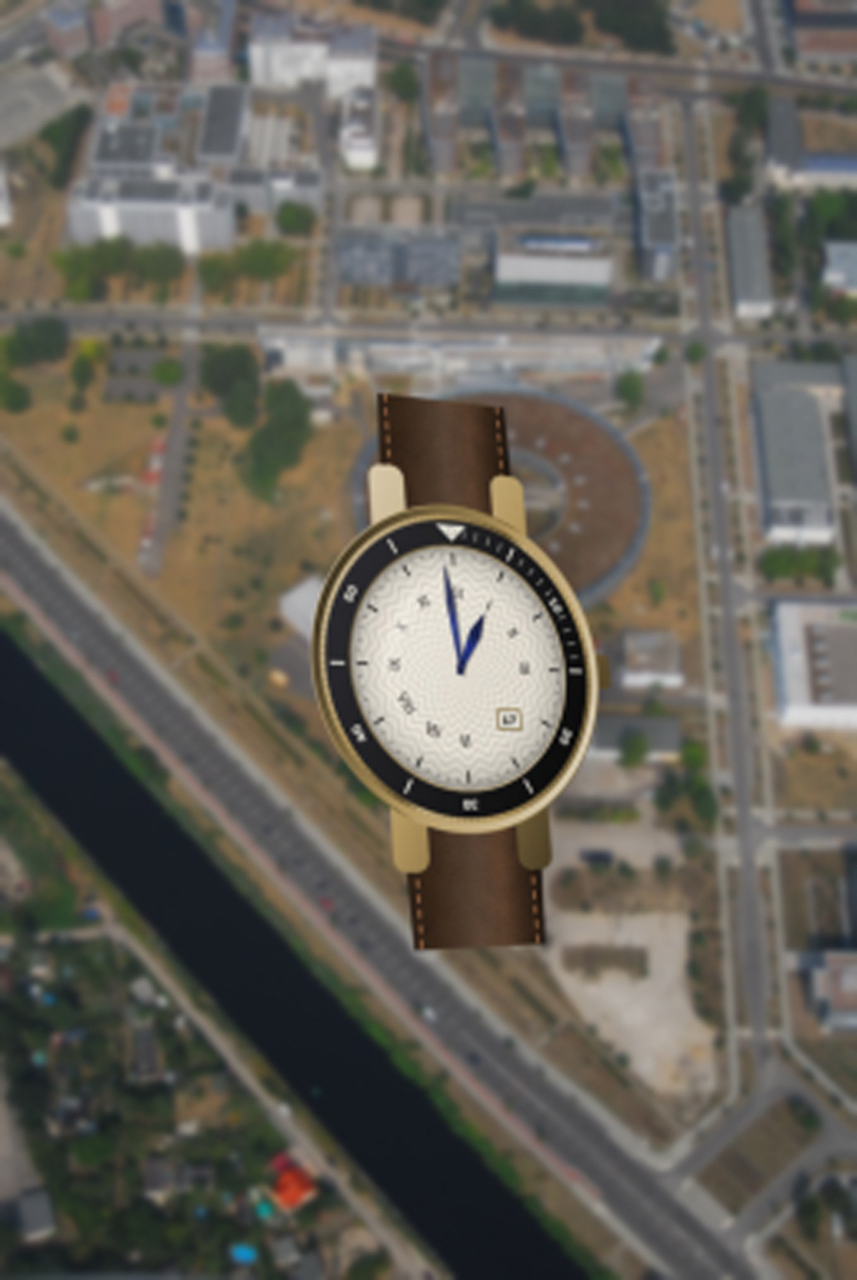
12:59
